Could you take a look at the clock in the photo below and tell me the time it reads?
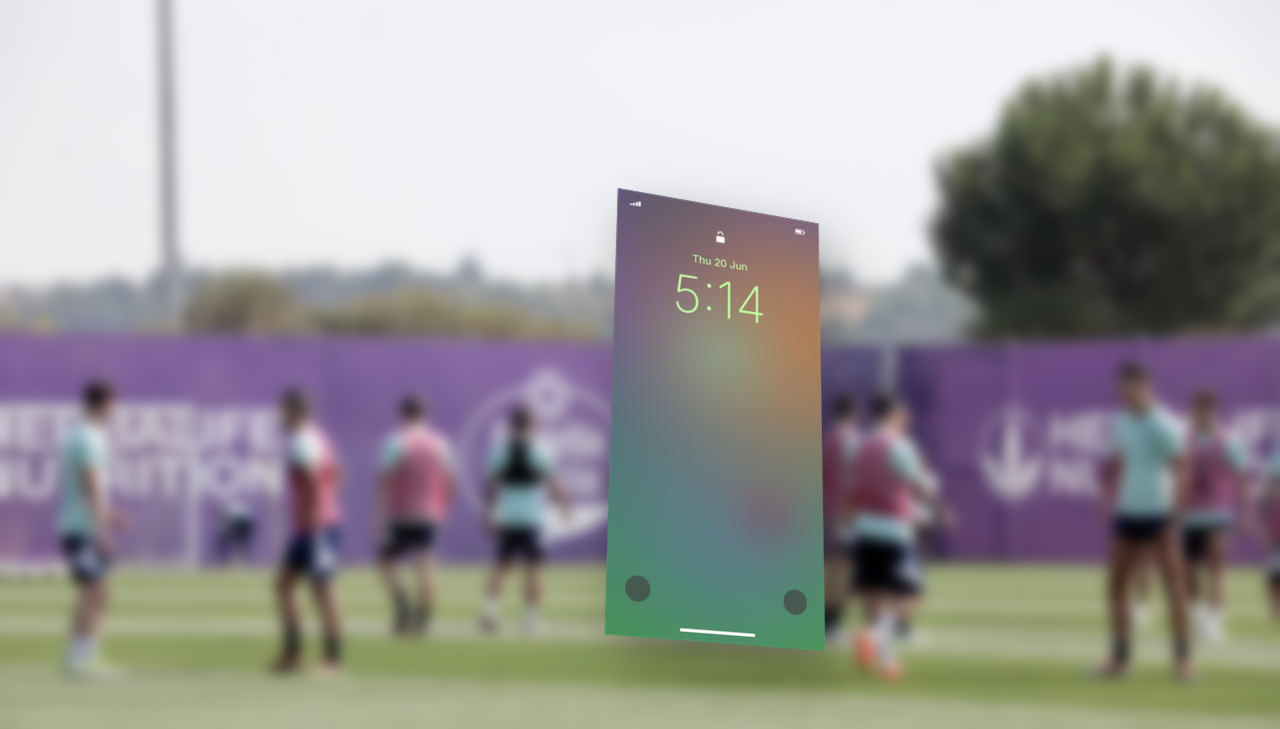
5:14
